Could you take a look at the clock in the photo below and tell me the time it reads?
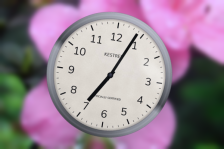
7:04
